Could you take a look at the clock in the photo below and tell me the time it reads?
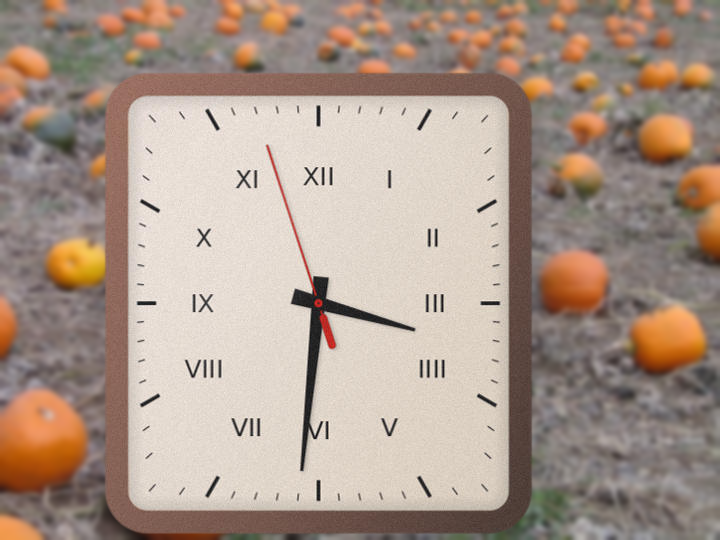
3:30:57
